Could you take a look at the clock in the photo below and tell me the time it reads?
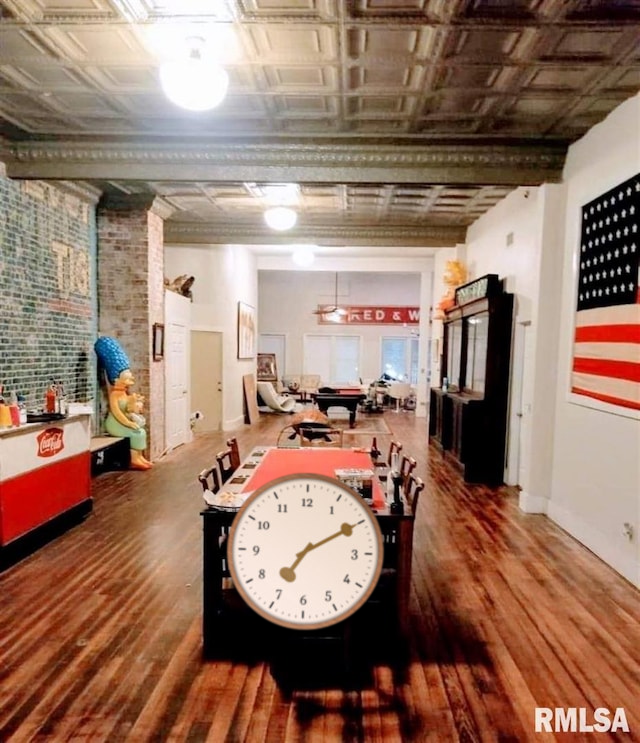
7:10
